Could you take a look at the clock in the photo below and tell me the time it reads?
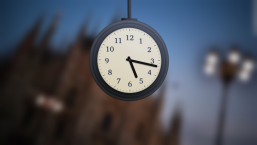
5:17
